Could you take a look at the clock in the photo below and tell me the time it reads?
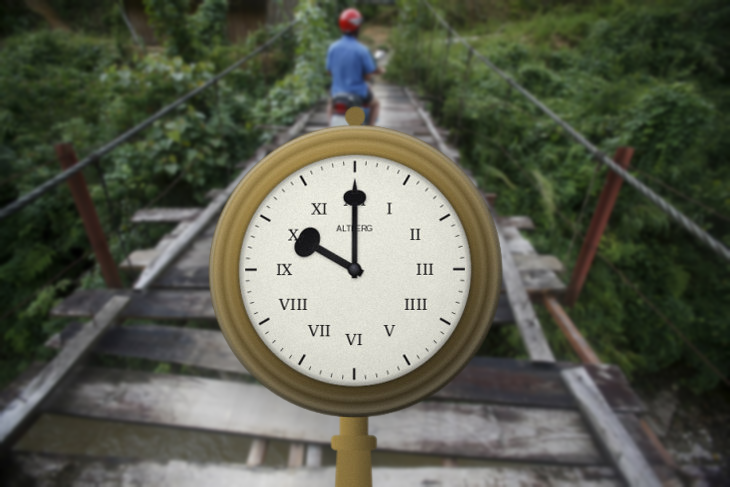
10:00
